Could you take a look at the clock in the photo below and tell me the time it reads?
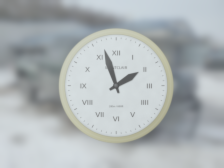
1:57
